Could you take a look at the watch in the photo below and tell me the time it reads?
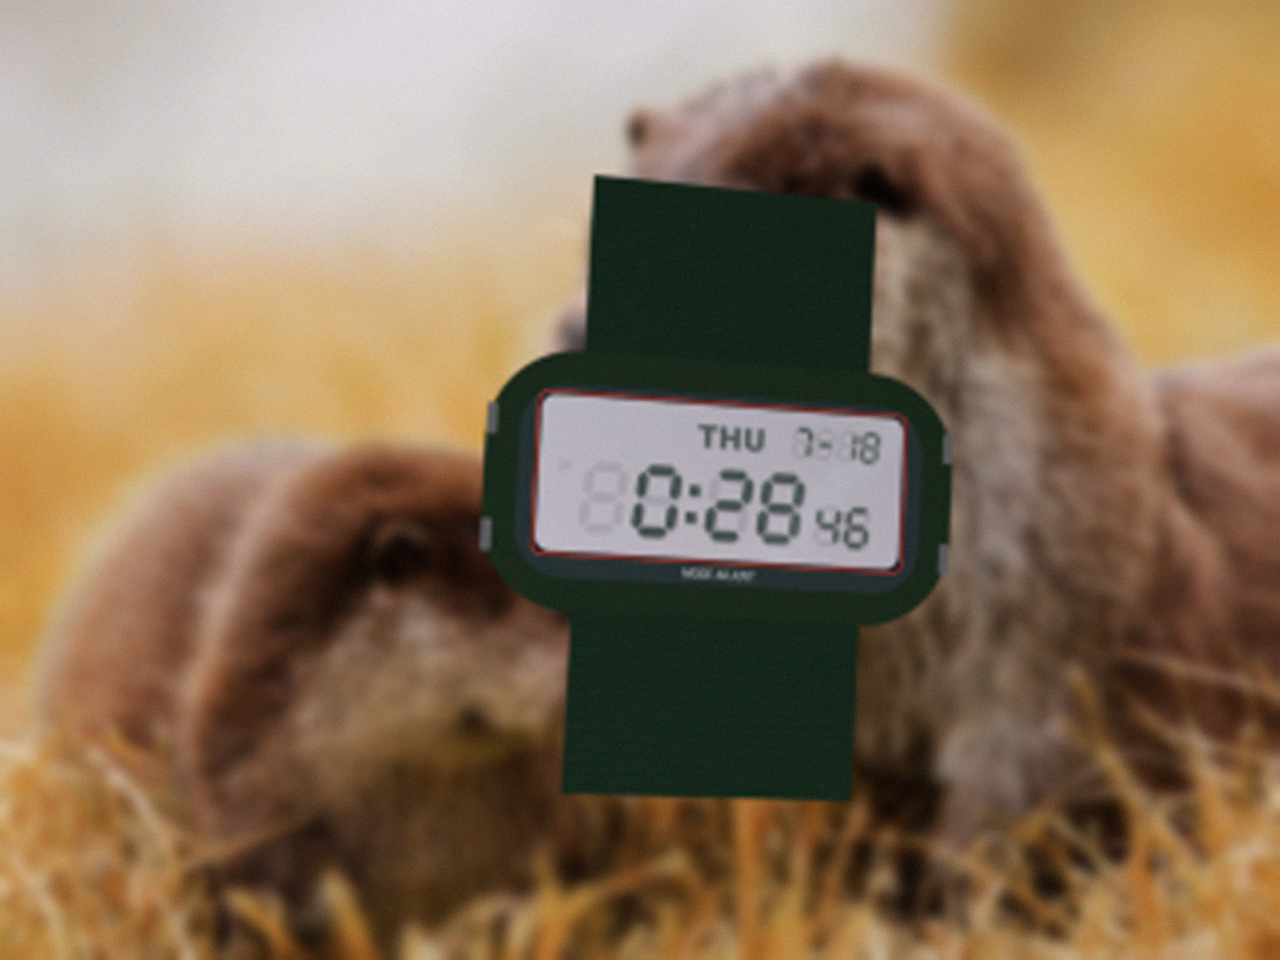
0:28:46
